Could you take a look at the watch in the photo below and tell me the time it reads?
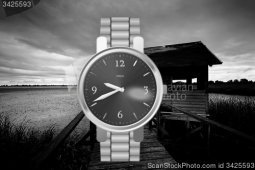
9:41
